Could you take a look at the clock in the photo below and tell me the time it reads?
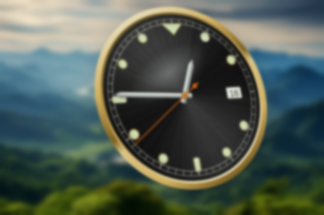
12:45:39
